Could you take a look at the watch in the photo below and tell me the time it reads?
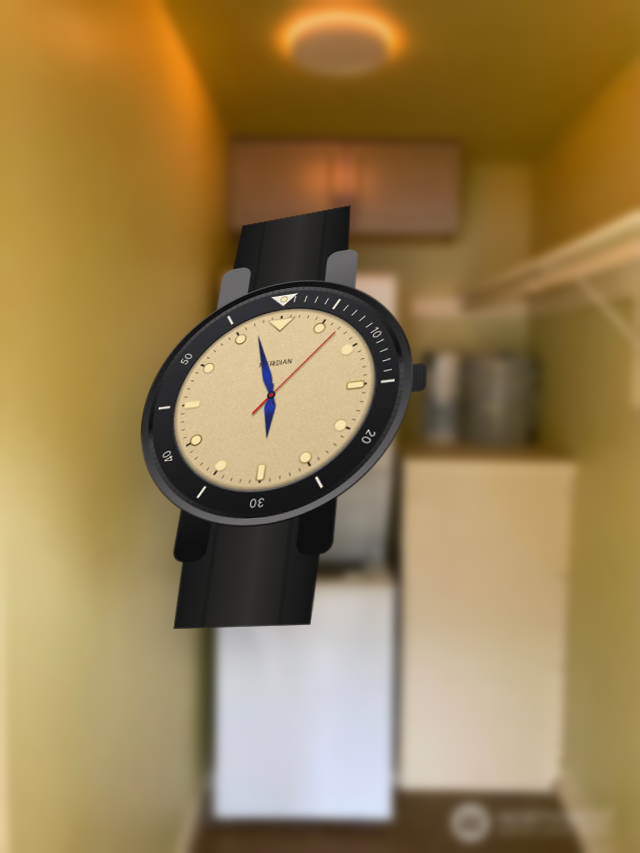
5:57:07
